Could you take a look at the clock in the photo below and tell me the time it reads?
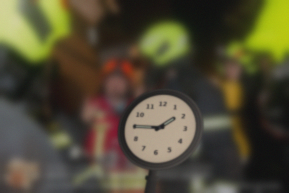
1:45
